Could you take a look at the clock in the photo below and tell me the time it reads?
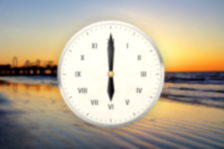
6:00
